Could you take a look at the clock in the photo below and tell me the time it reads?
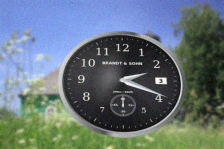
2:19
